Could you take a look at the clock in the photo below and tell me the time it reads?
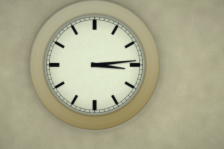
3:14
